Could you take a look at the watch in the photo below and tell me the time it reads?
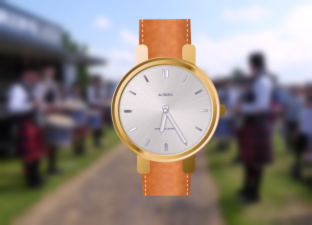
6:25
